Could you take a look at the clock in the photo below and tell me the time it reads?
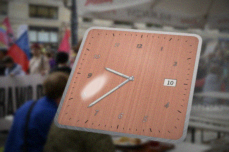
9:37
